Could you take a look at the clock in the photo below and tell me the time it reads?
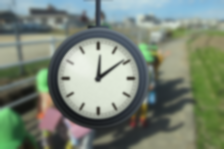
12:09
